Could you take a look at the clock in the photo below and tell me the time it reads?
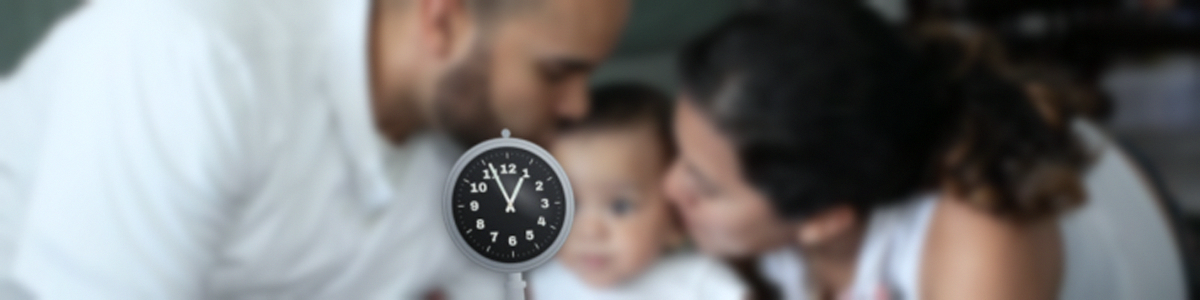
12:56
